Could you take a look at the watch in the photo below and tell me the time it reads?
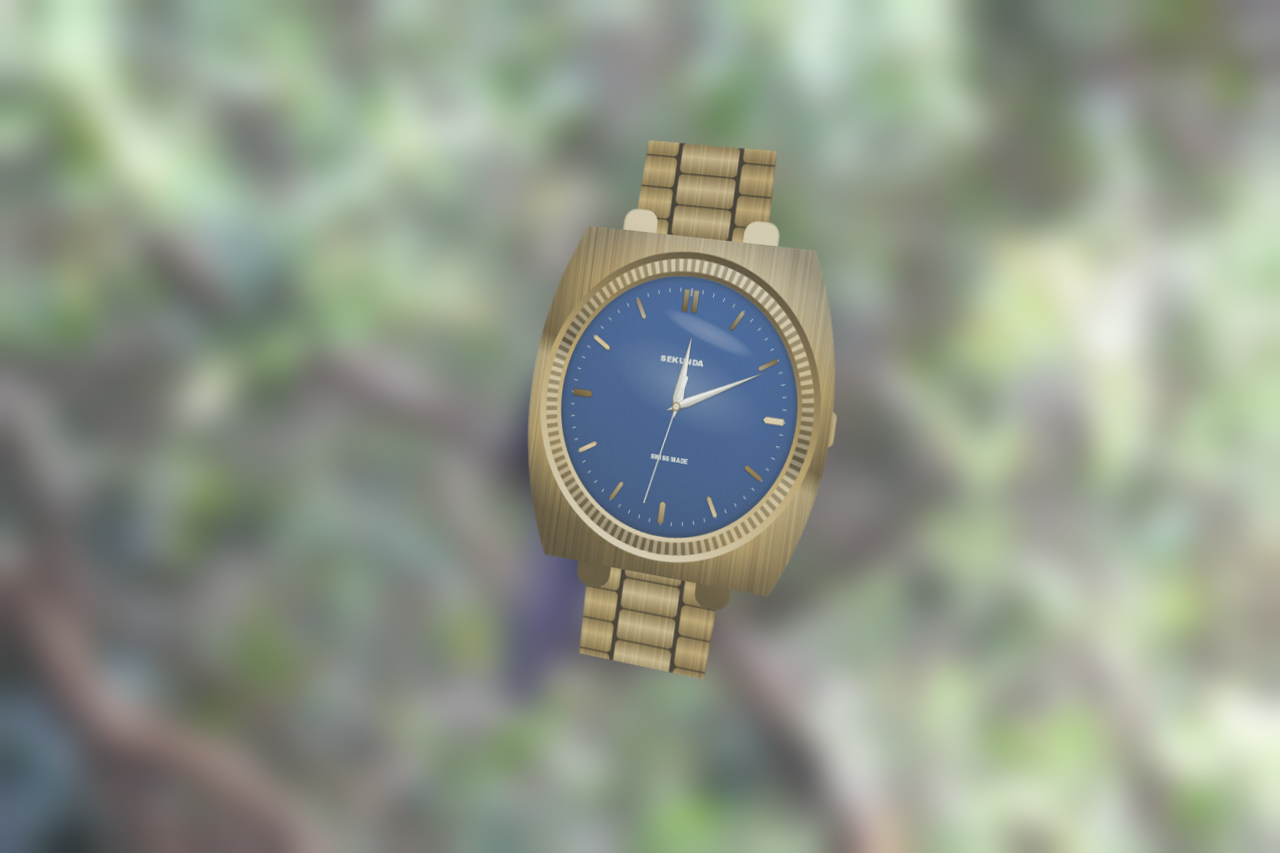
12:10:32
